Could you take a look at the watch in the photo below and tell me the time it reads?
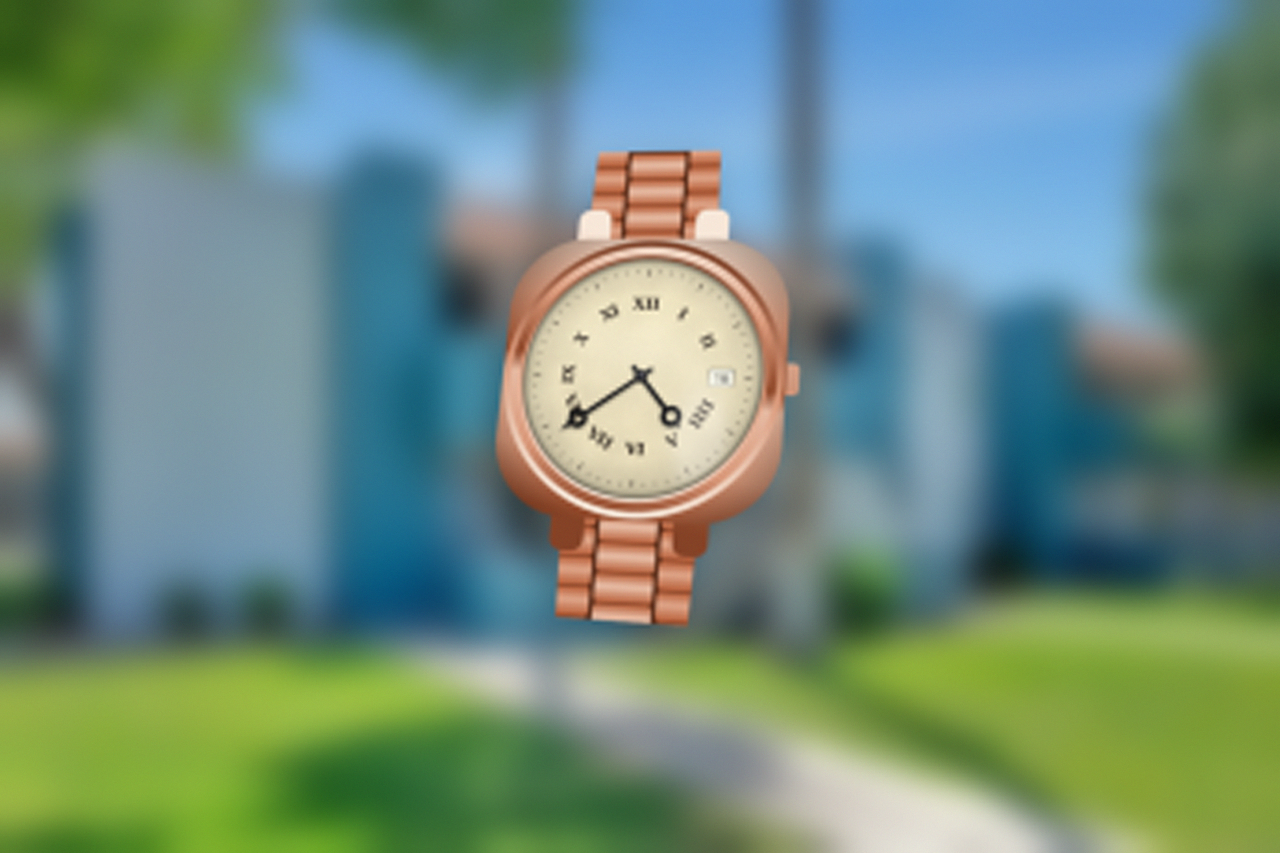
4:39
